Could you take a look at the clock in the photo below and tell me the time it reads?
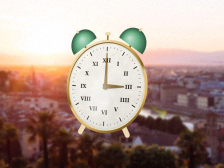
3:00
